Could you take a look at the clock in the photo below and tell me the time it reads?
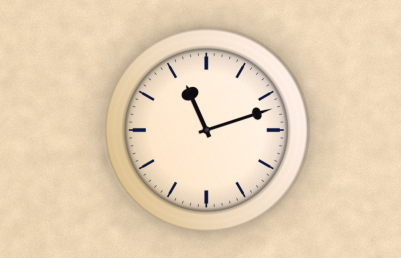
11:12
